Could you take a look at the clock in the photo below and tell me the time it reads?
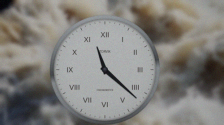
11:22
